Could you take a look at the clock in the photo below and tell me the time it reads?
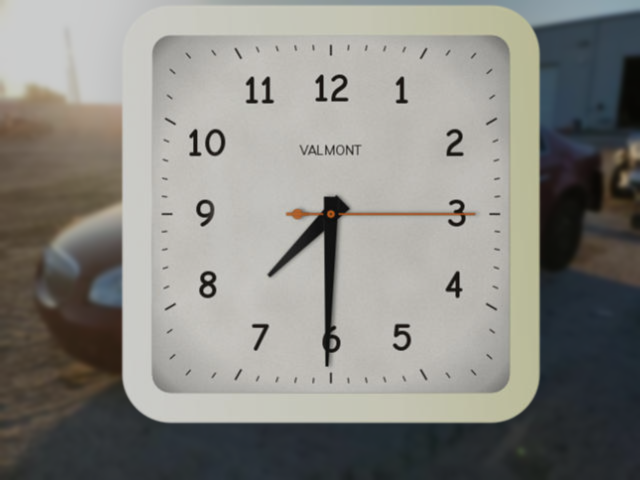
7:30:15
